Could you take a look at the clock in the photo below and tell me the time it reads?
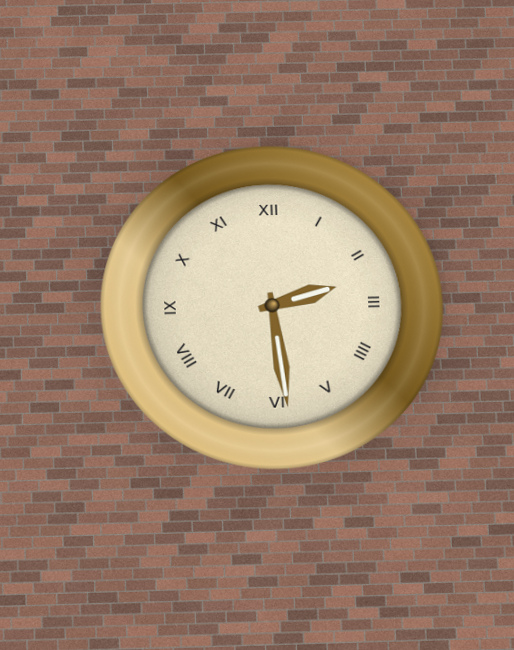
2:29
